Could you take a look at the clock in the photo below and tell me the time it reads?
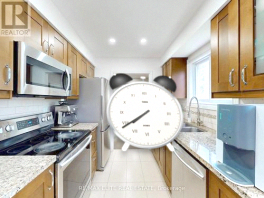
7:39
